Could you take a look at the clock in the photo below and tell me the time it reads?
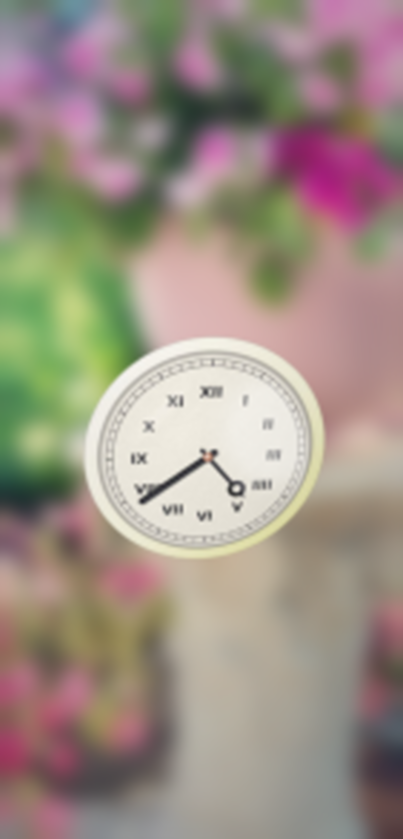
4:39
